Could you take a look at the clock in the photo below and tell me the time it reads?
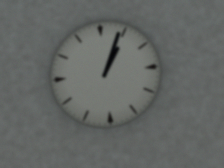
1:04
